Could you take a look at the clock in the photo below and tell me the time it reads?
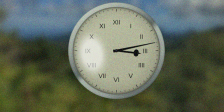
3:13
